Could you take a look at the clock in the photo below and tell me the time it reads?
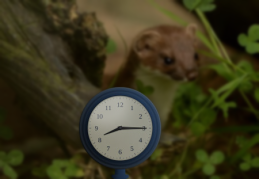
8:15
